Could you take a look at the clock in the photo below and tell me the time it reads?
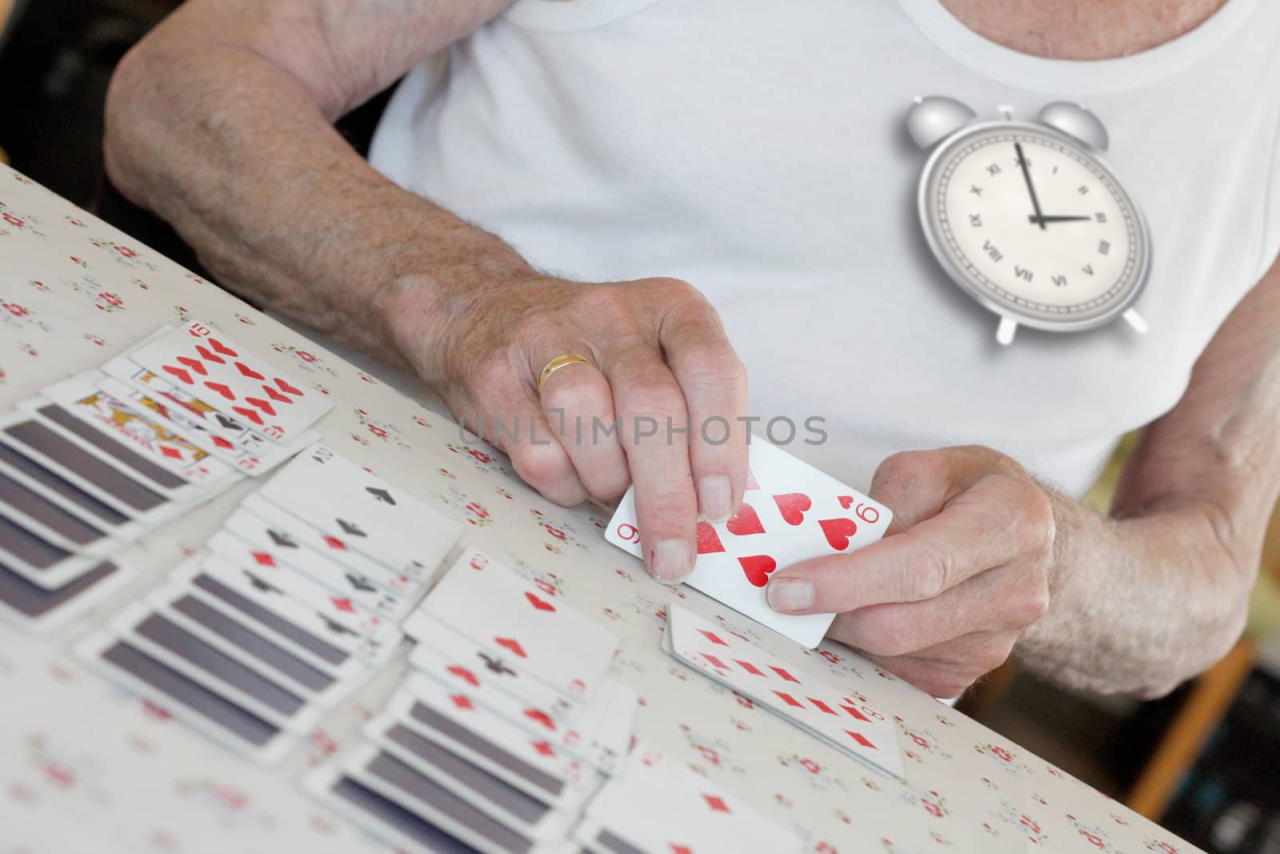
3:00
